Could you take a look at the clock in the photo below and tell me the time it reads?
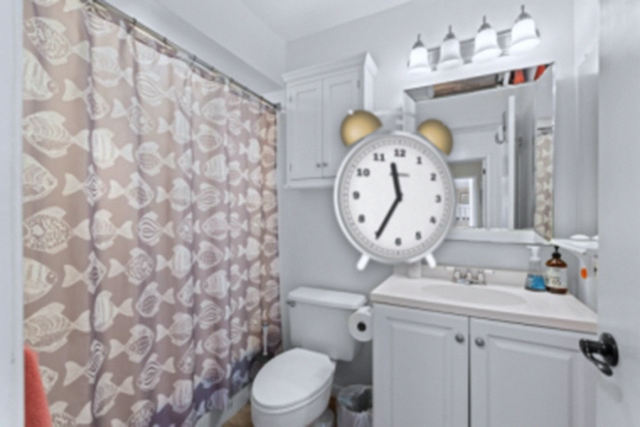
11:35
